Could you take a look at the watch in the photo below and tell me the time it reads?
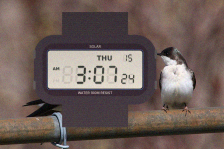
3:07:24
